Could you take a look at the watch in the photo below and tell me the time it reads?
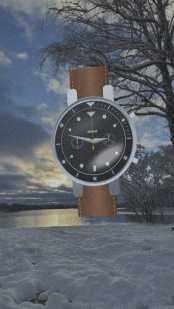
2:48
